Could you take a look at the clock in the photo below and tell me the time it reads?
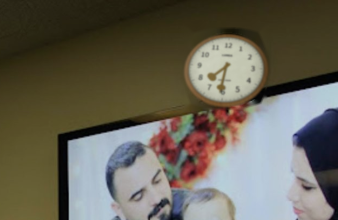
7:31
